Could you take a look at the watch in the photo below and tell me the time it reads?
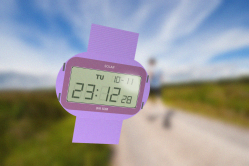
23:12:28
